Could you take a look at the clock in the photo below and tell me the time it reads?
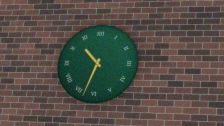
10:33
